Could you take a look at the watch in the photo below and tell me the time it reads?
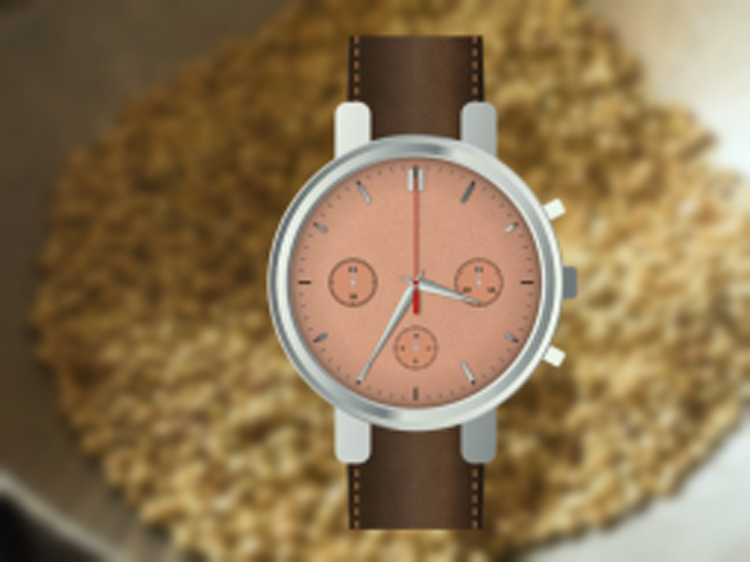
3:35
